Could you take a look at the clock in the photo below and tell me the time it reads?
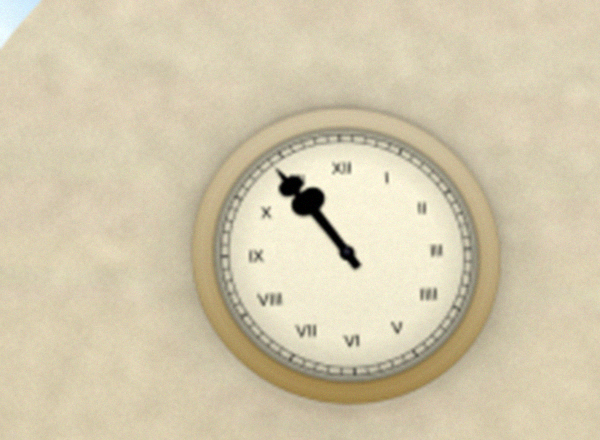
10:54
